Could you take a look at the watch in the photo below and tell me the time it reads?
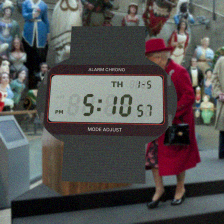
5:10:57
